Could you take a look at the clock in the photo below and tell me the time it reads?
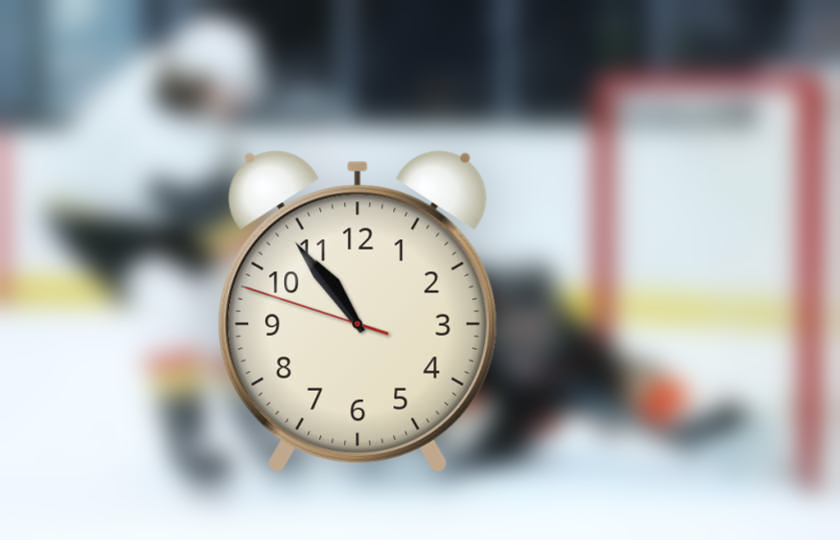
10:53:48
